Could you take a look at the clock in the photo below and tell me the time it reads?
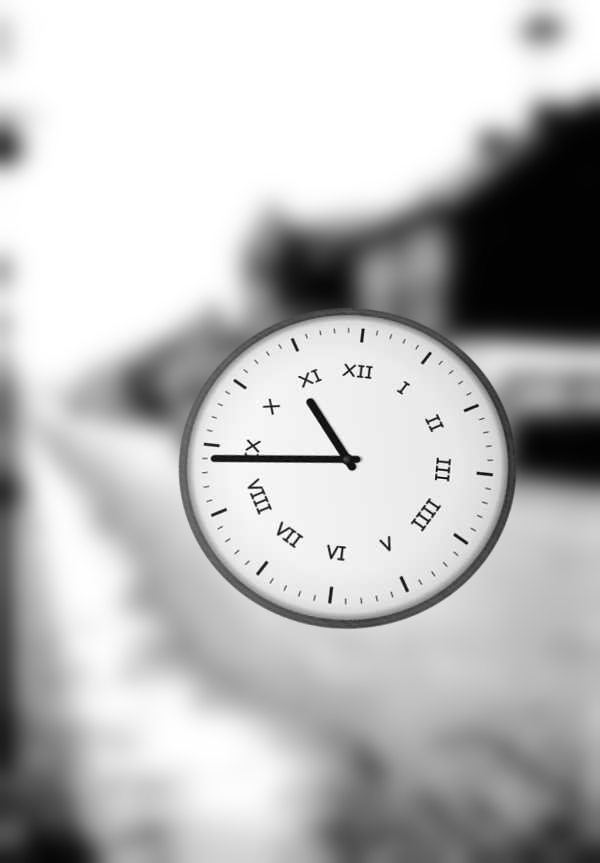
10:44
